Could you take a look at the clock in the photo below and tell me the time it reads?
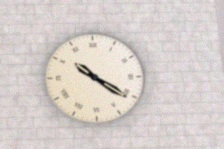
10:21
